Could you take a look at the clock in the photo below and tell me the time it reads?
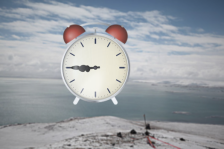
8:45
